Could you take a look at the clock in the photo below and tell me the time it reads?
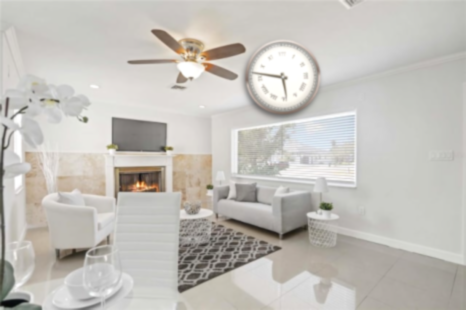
5:47
